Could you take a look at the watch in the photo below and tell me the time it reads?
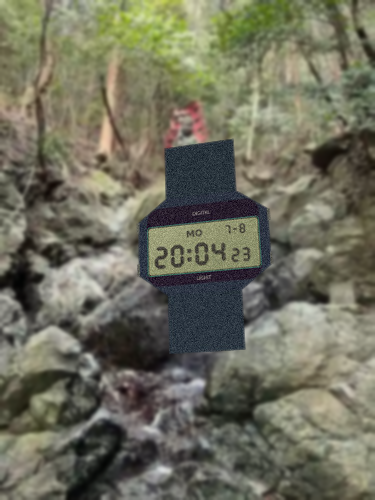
20:04:23
